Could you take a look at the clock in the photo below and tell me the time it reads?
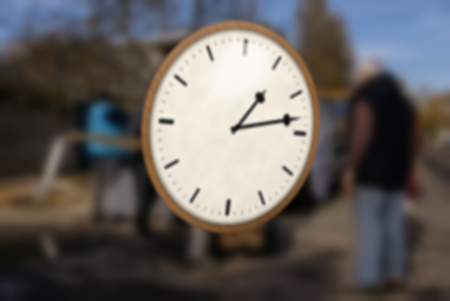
1:13
